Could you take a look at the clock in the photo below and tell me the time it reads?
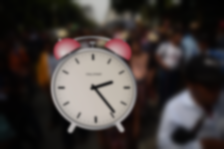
2:24
